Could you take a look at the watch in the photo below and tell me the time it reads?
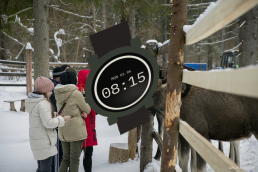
8:15
